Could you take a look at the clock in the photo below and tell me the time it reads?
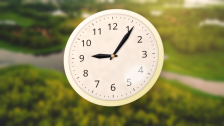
9:06
